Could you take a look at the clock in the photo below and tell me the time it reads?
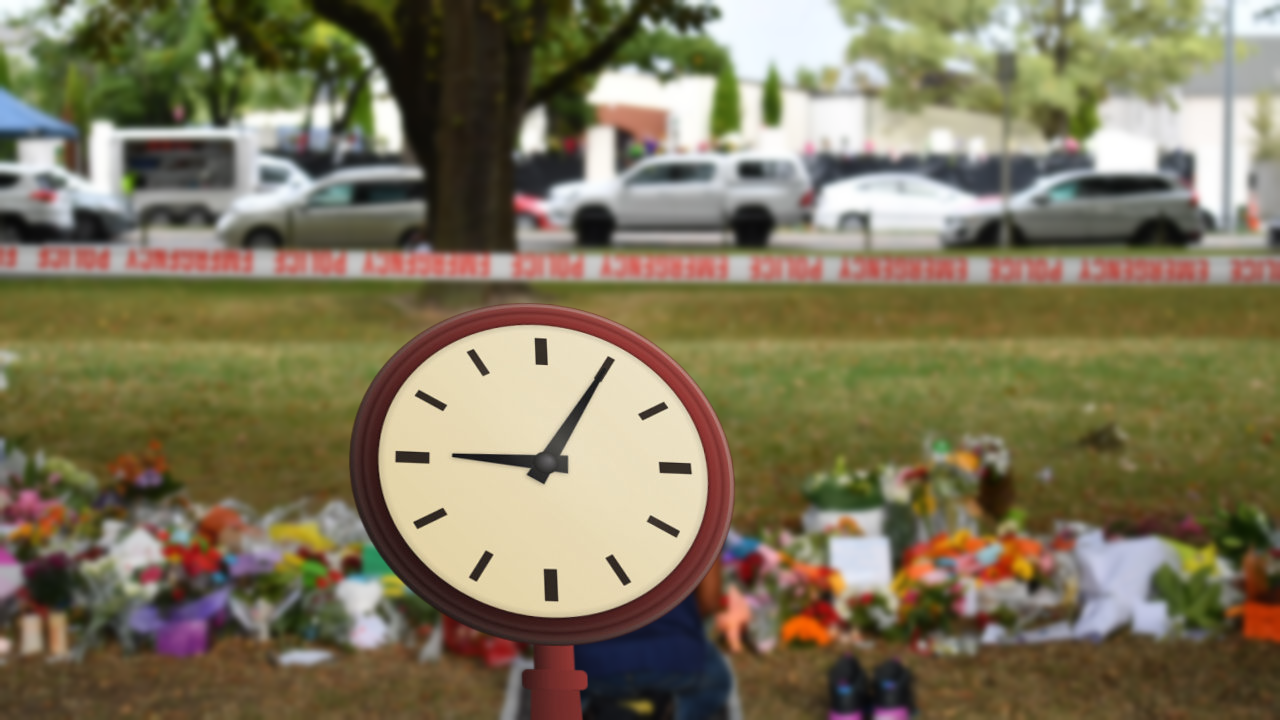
9:05
